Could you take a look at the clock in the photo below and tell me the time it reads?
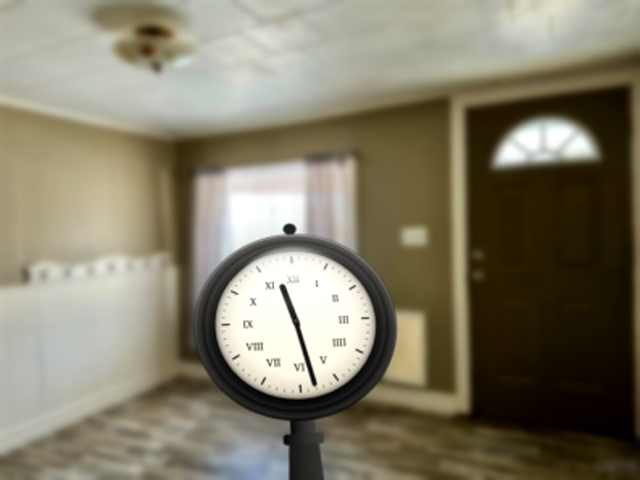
11:28
